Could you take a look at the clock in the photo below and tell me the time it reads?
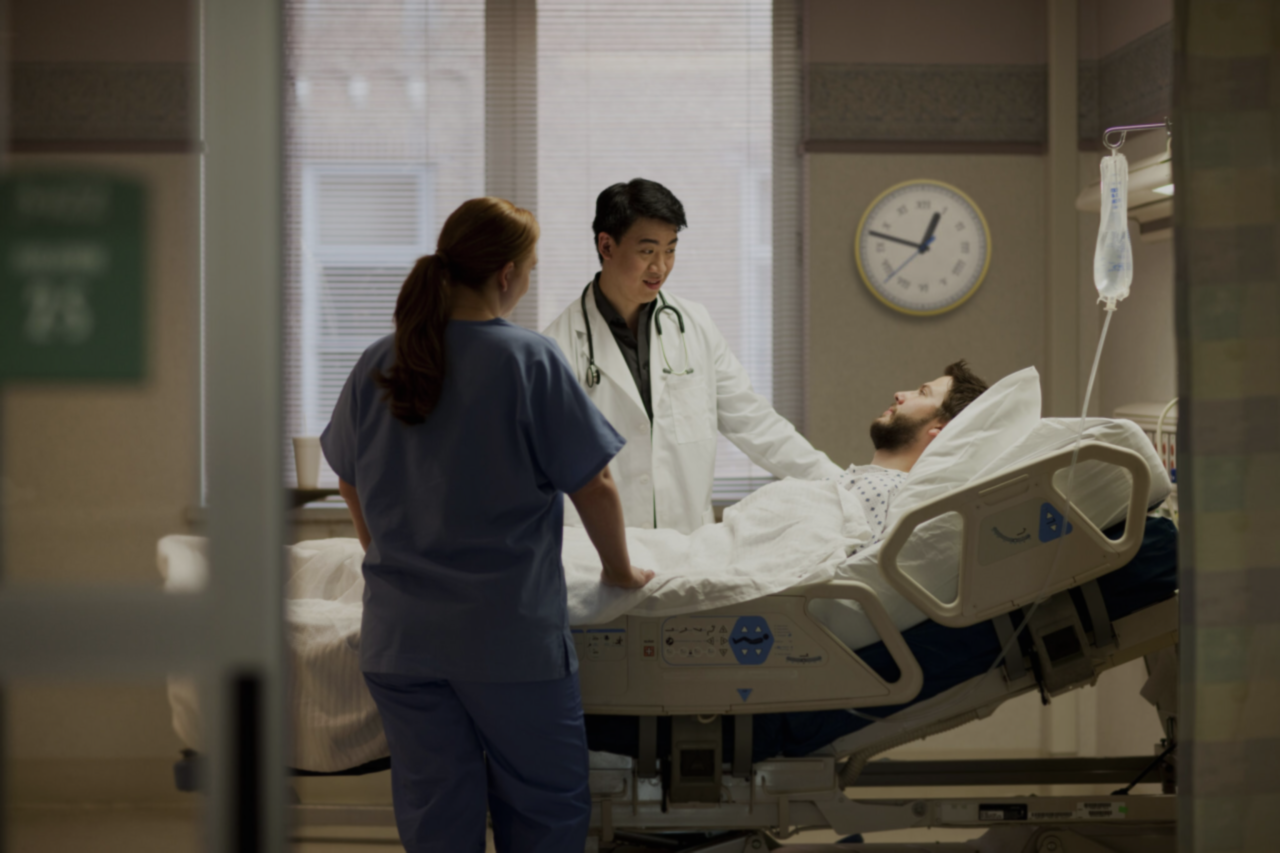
12:47:38
